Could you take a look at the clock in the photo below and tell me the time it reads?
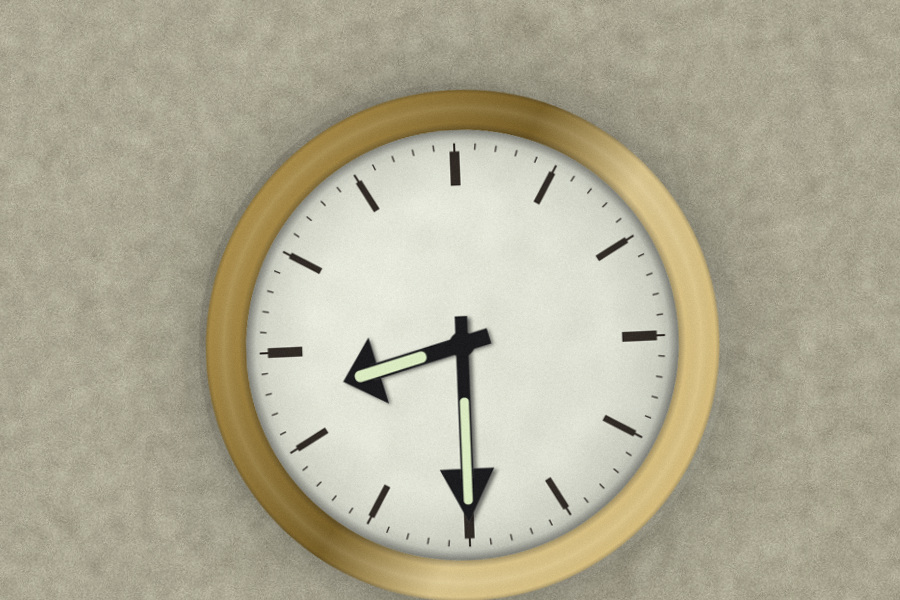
8:30
